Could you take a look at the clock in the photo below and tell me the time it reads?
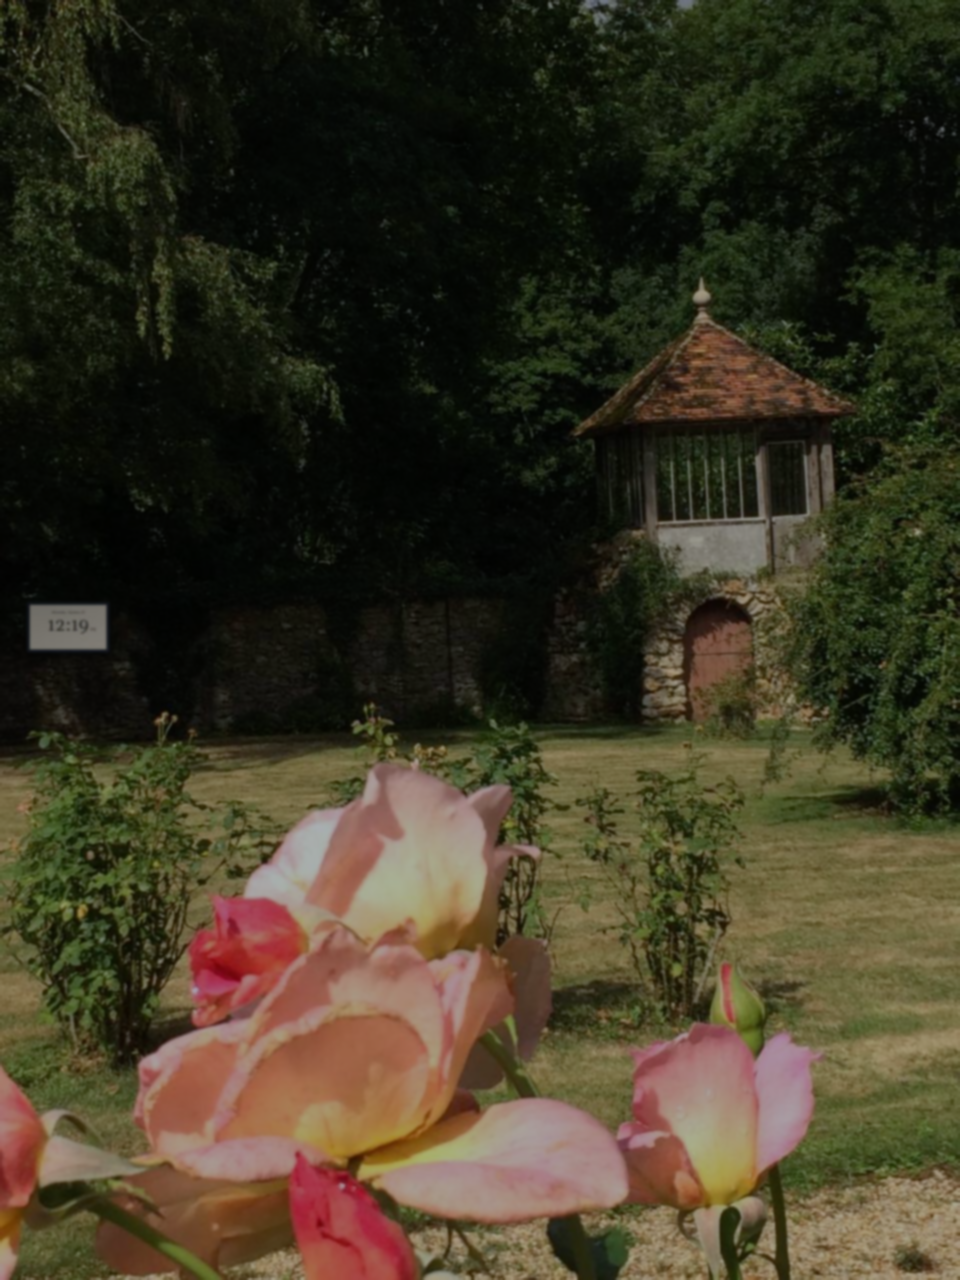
12:19
